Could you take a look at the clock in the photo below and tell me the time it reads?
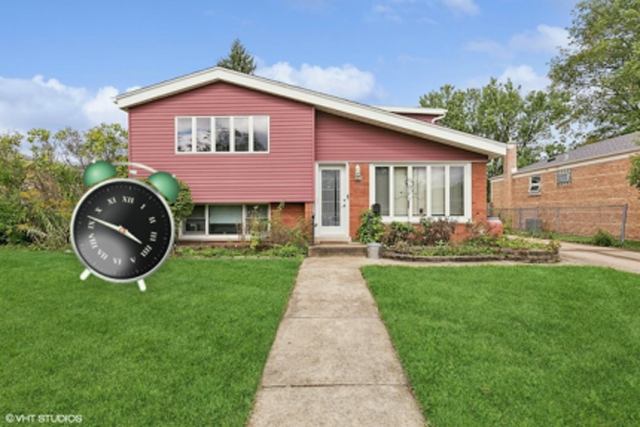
3:47
